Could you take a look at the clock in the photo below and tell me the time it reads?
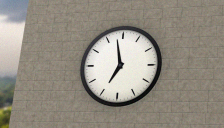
6:58
